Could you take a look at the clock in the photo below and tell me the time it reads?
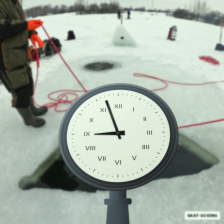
8:57
